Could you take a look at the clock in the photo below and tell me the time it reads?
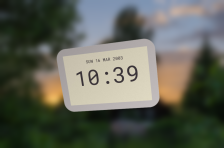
10:39
